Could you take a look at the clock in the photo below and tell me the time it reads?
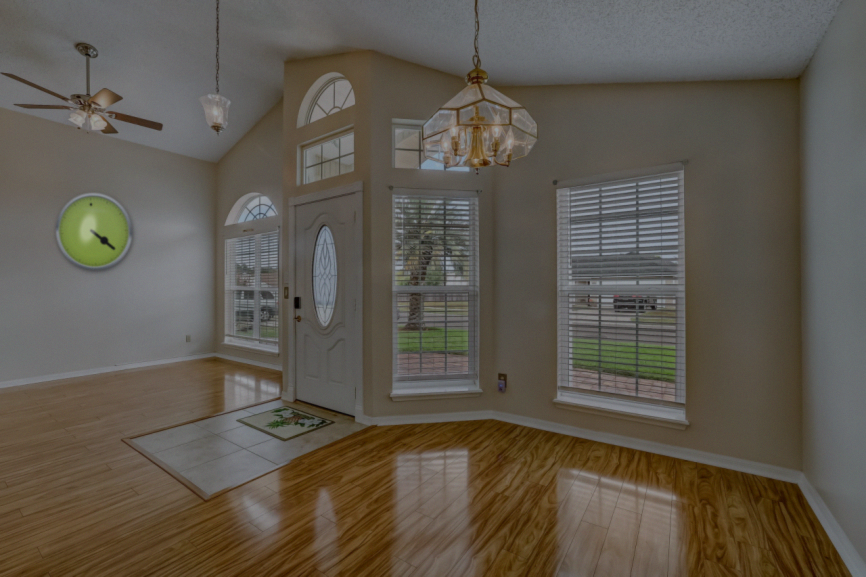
4:22
